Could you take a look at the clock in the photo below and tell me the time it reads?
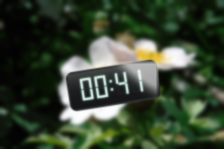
0:41
